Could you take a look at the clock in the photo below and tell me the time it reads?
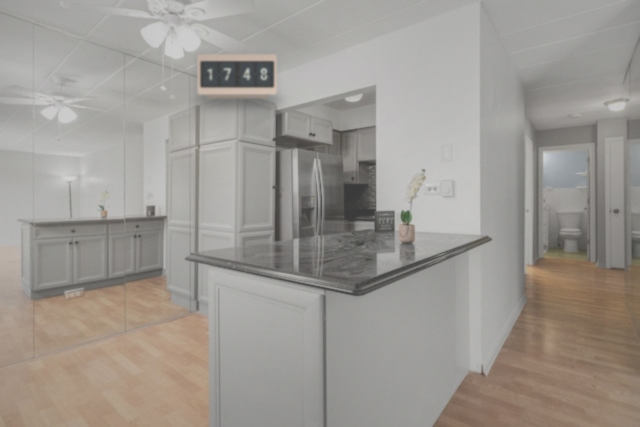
17:48
